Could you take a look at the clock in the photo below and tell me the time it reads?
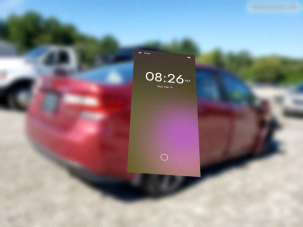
8:26
